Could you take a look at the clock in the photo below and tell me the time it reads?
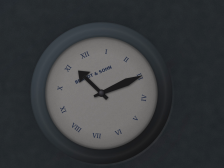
11:15
